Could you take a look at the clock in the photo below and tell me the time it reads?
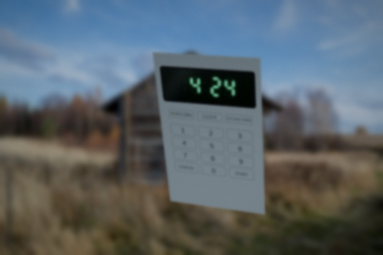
4:24
